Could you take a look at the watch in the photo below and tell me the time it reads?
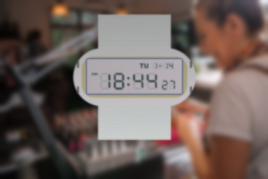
18:44
